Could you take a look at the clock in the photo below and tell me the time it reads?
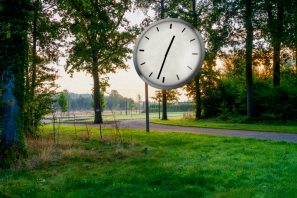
12:32
